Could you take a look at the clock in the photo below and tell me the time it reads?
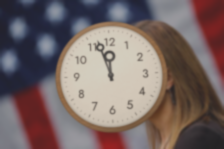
11:57
